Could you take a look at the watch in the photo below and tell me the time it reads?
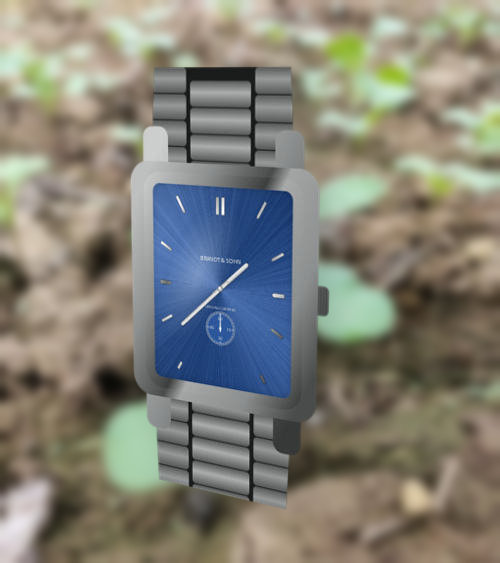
1:38
